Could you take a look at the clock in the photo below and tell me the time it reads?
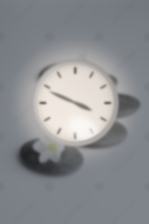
3:49
